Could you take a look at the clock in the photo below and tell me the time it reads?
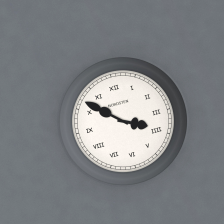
3:52
